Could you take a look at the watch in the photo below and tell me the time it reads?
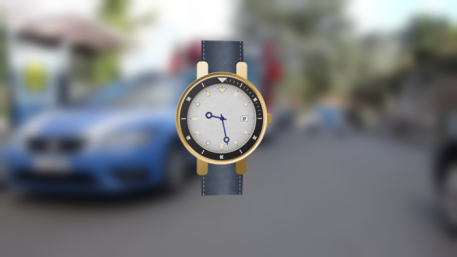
9:28
